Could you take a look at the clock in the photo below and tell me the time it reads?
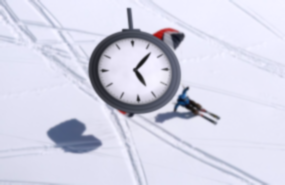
5:07
